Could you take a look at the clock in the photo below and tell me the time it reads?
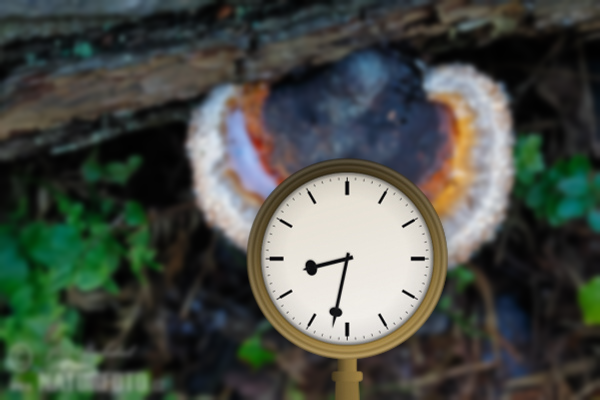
8:32
